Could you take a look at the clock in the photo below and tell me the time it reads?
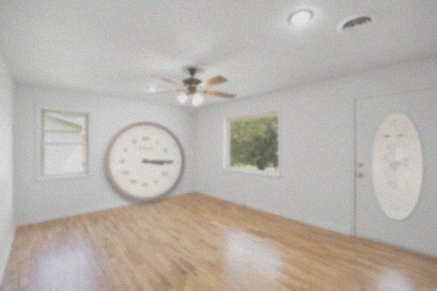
3:15
